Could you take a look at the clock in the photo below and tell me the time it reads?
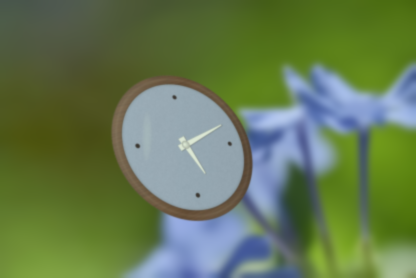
5:11
